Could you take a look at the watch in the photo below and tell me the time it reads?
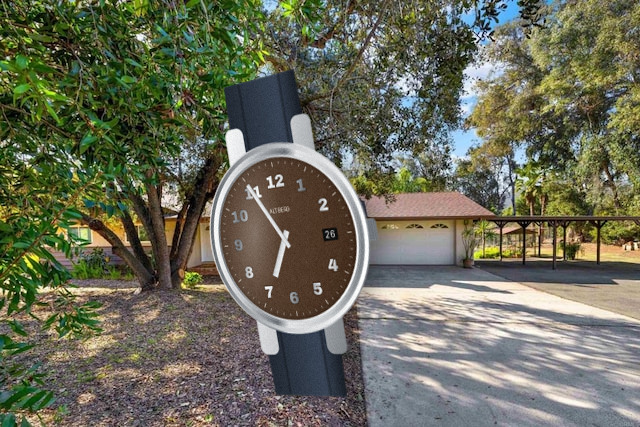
6:55
